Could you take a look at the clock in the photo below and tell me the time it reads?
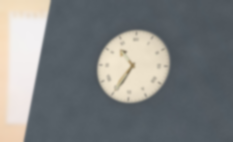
10:35
